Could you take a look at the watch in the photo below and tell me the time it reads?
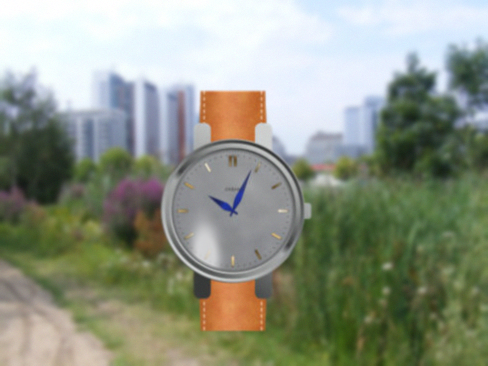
10:04
